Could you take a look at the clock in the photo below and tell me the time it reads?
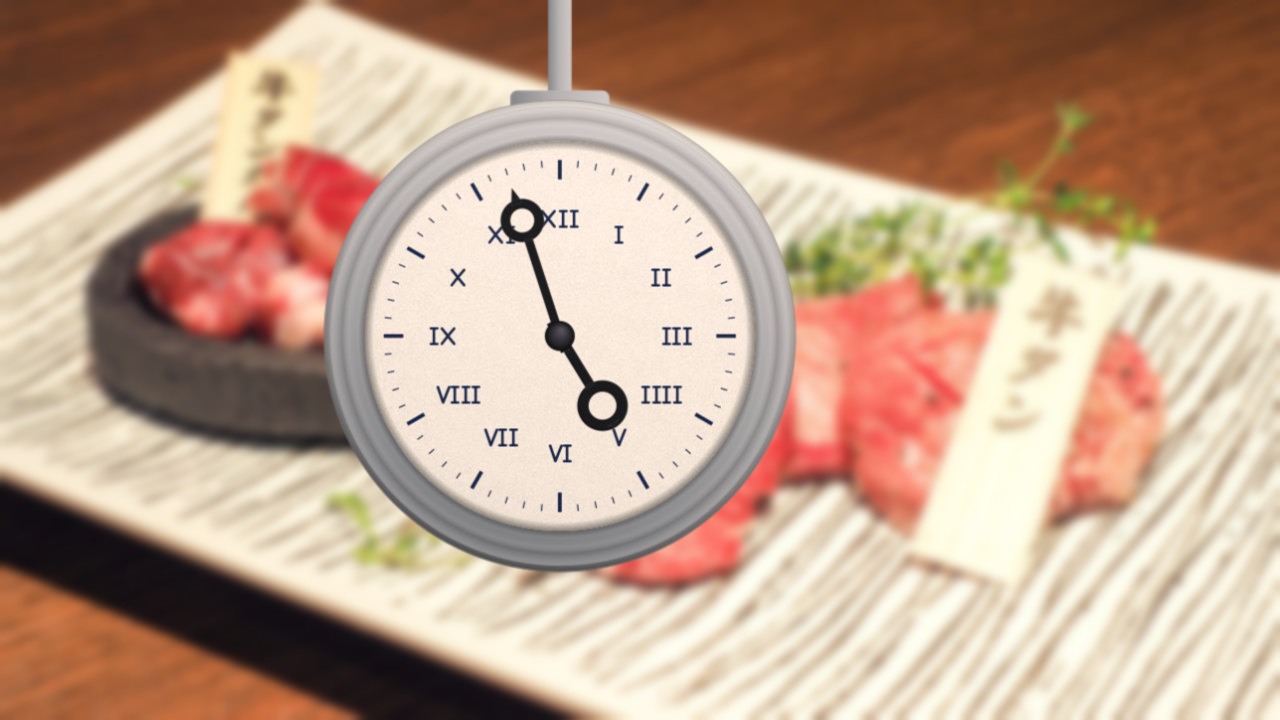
4:57
